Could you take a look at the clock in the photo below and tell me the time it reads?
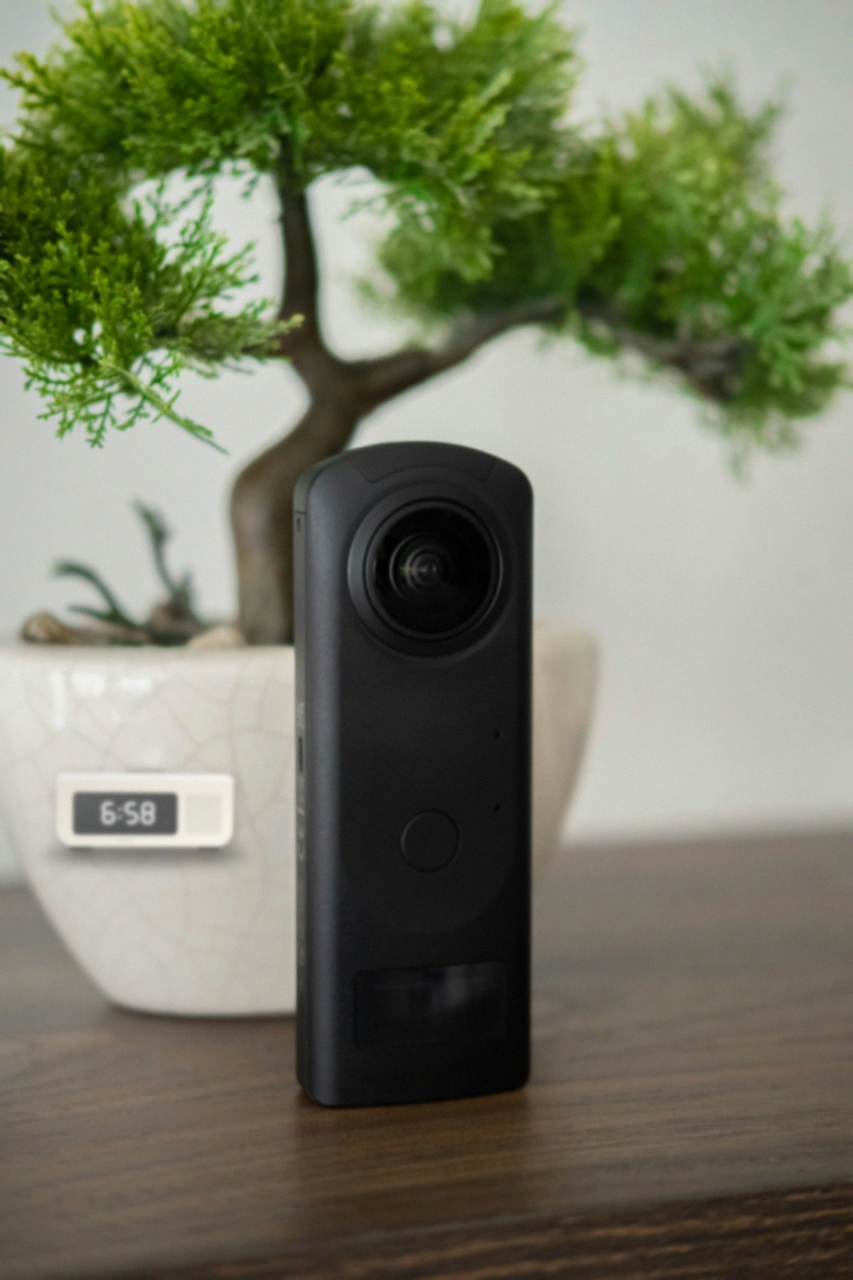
6:58
